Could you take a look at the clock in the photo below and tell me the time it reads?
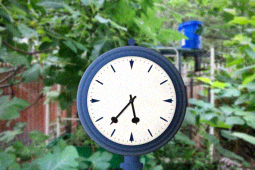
5:37
